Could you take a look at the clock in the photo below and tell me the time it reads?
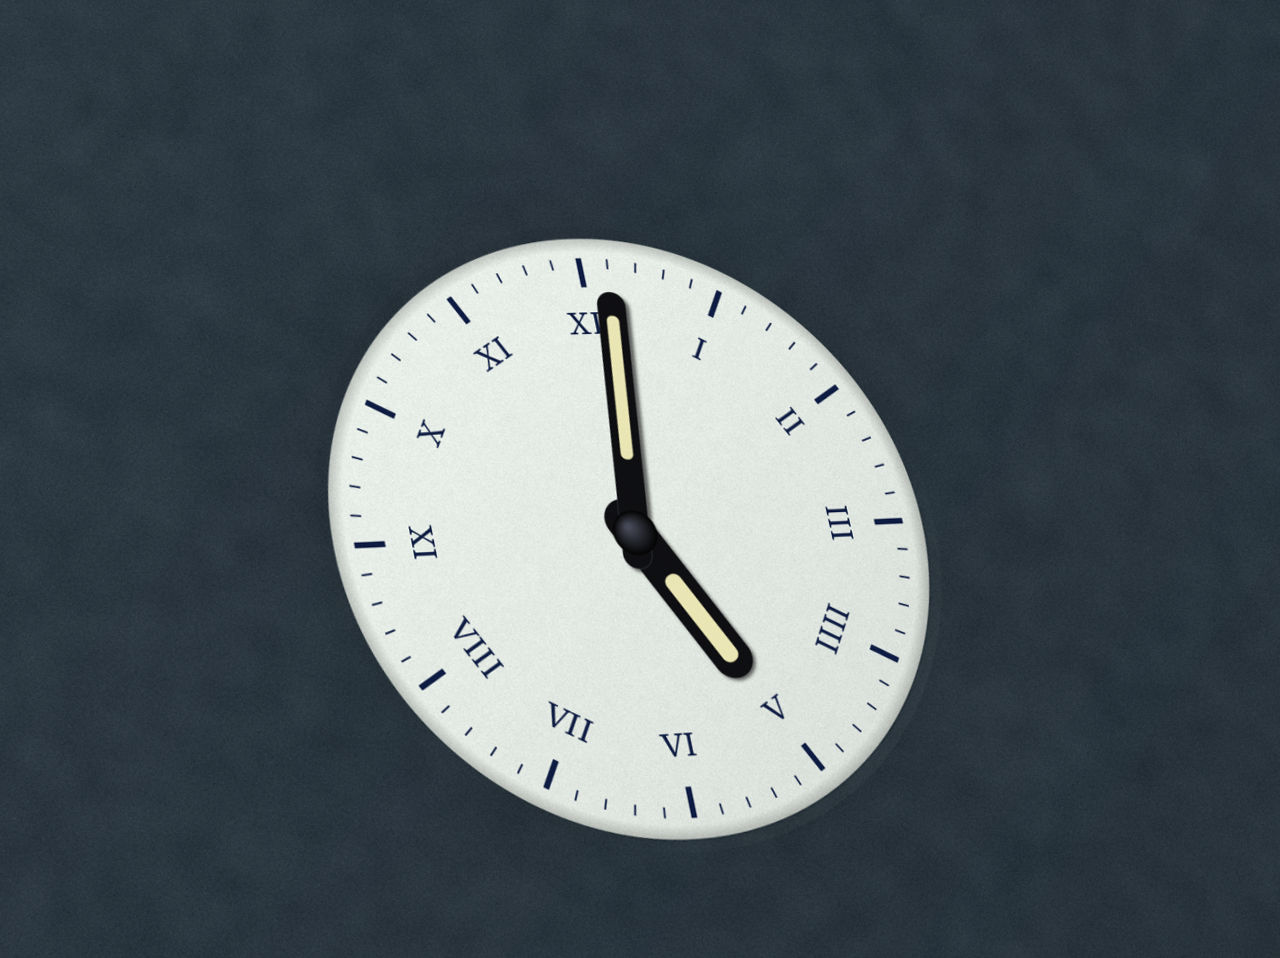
5:01
